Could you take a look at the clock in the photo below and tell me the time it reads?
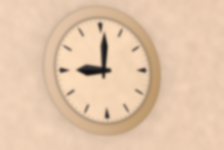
9:01
